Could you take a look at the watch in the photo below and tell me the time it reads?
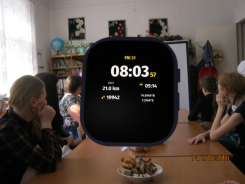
8:03
